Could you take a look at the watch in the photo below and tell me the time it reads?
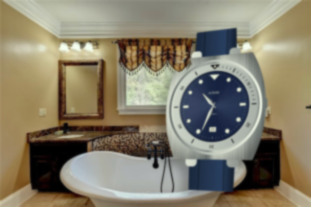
10:34
